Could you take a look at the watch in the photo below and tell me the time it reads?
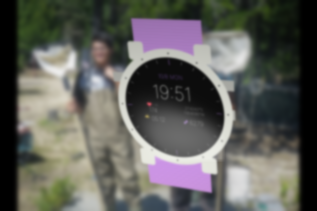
19:51
